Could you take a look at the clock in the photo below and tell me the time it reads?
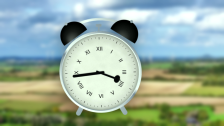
3:44
